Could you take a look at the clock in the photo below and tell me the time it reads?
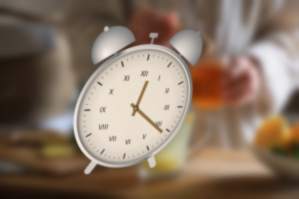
12:21
